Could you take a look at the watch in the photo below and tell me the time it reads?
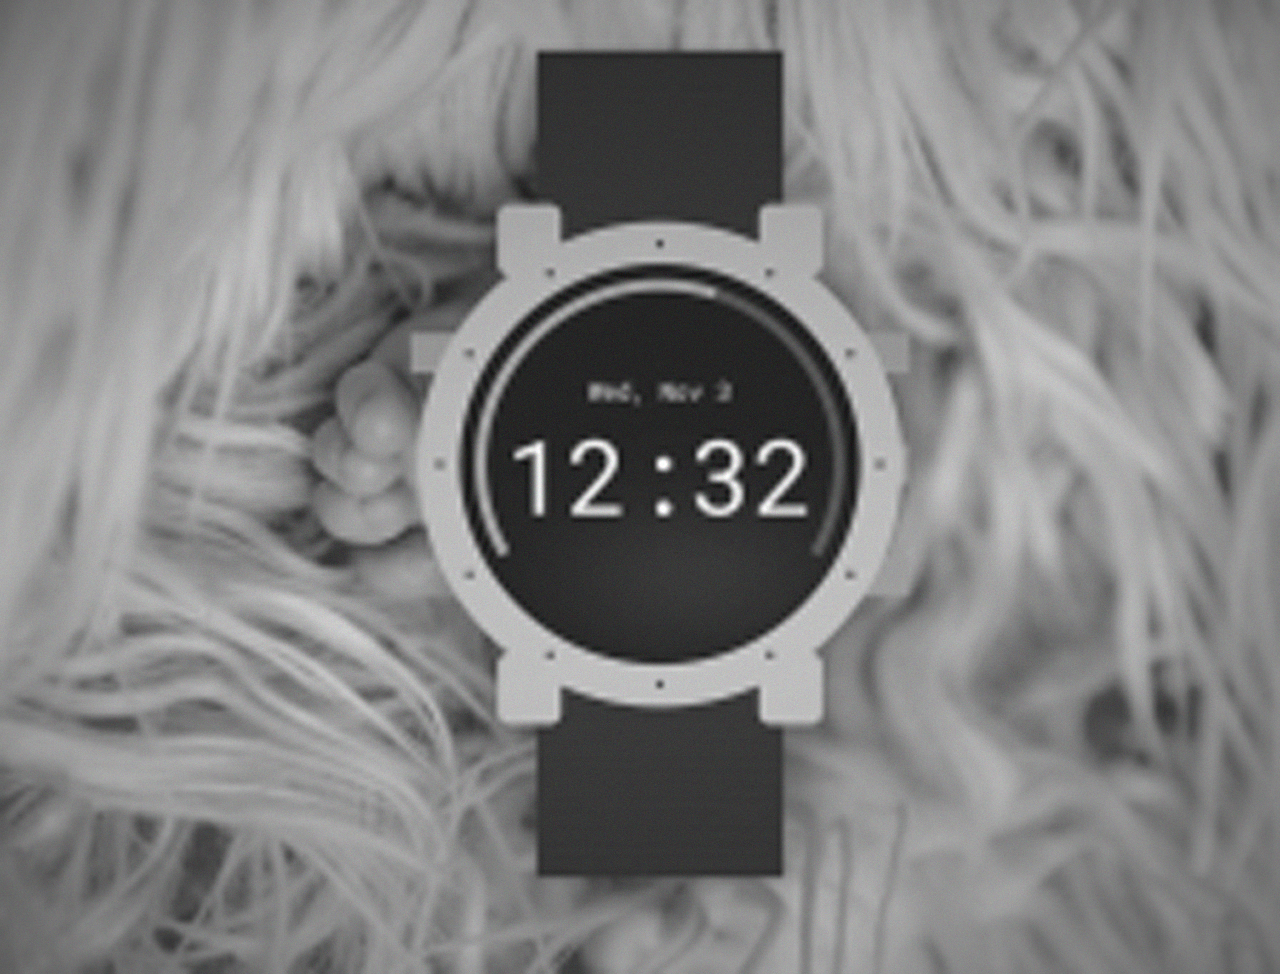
12:32
